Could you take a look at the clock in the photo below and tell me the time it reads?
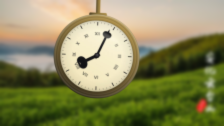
8:04
